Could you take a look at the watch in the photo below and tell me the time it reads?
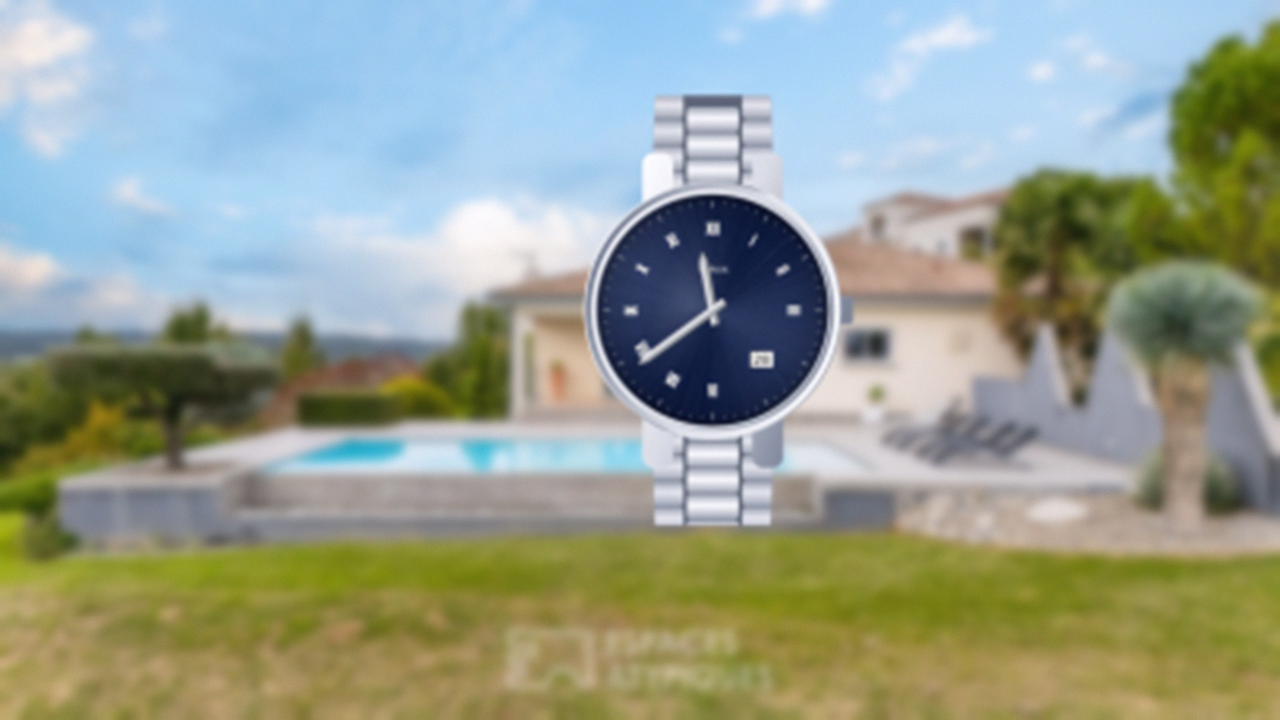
11:39
